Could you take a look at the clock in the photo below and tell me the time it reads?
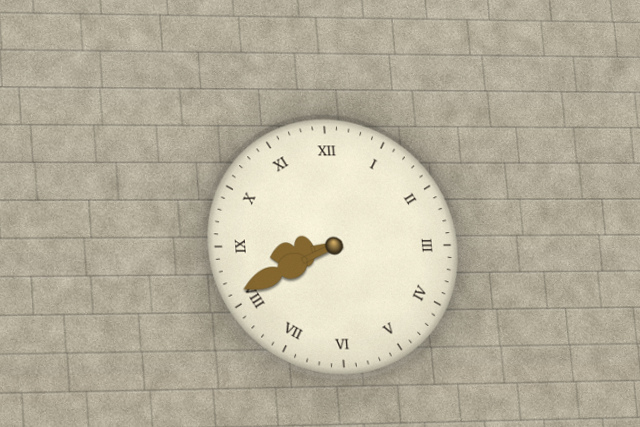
8:41
